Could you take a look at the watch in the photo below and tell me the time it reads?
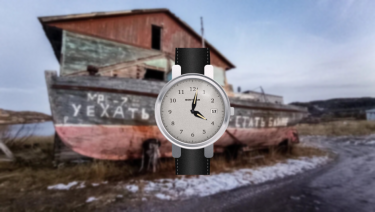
4:02
